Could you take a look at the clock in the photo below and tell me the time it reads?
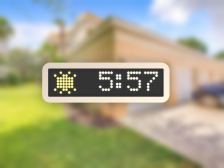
5:57
